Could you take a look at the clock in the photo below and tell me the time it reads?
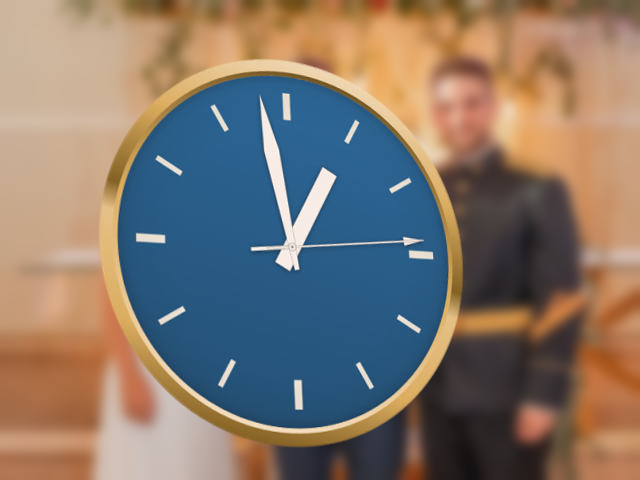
12:58:14
